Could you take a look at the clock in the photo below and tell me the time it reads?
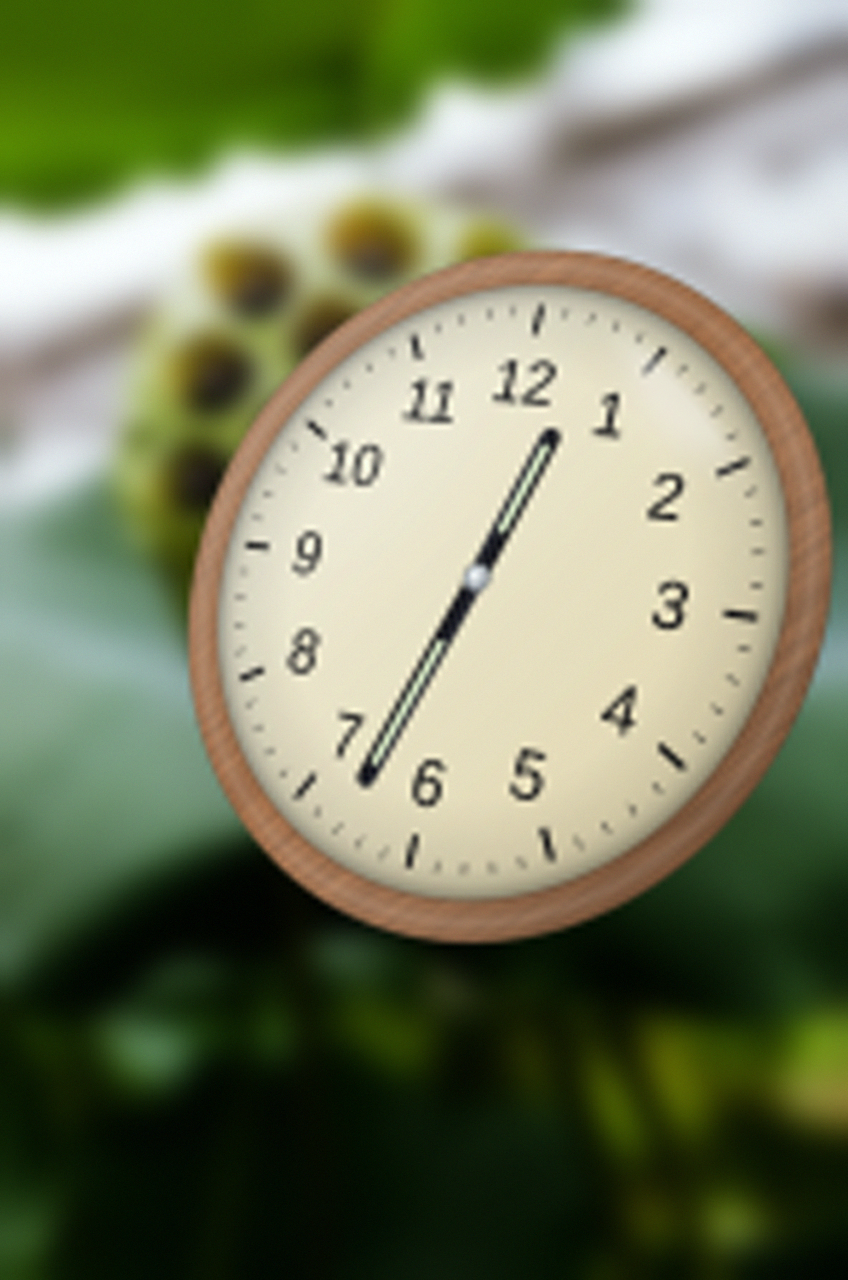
12:33
